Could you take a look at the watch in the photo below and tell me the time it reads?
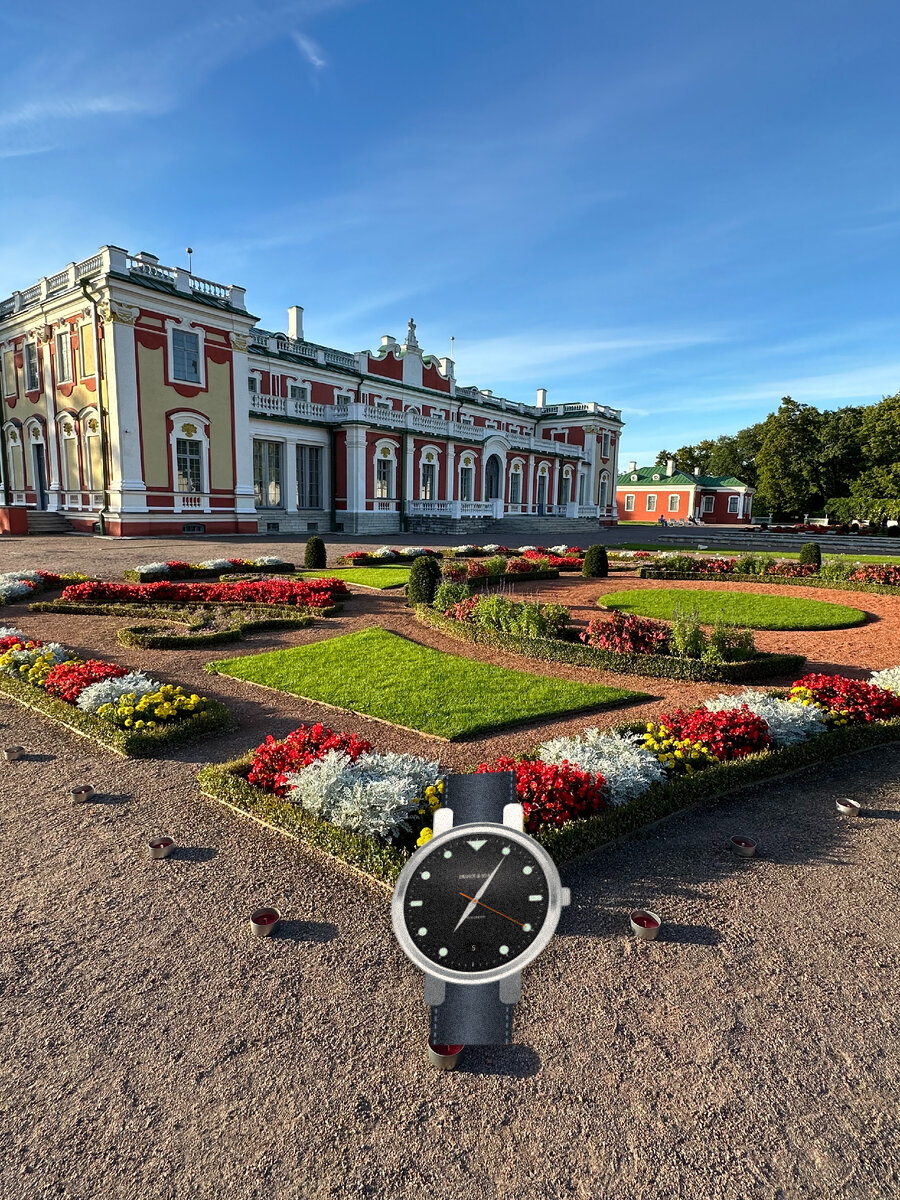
7:05:20
